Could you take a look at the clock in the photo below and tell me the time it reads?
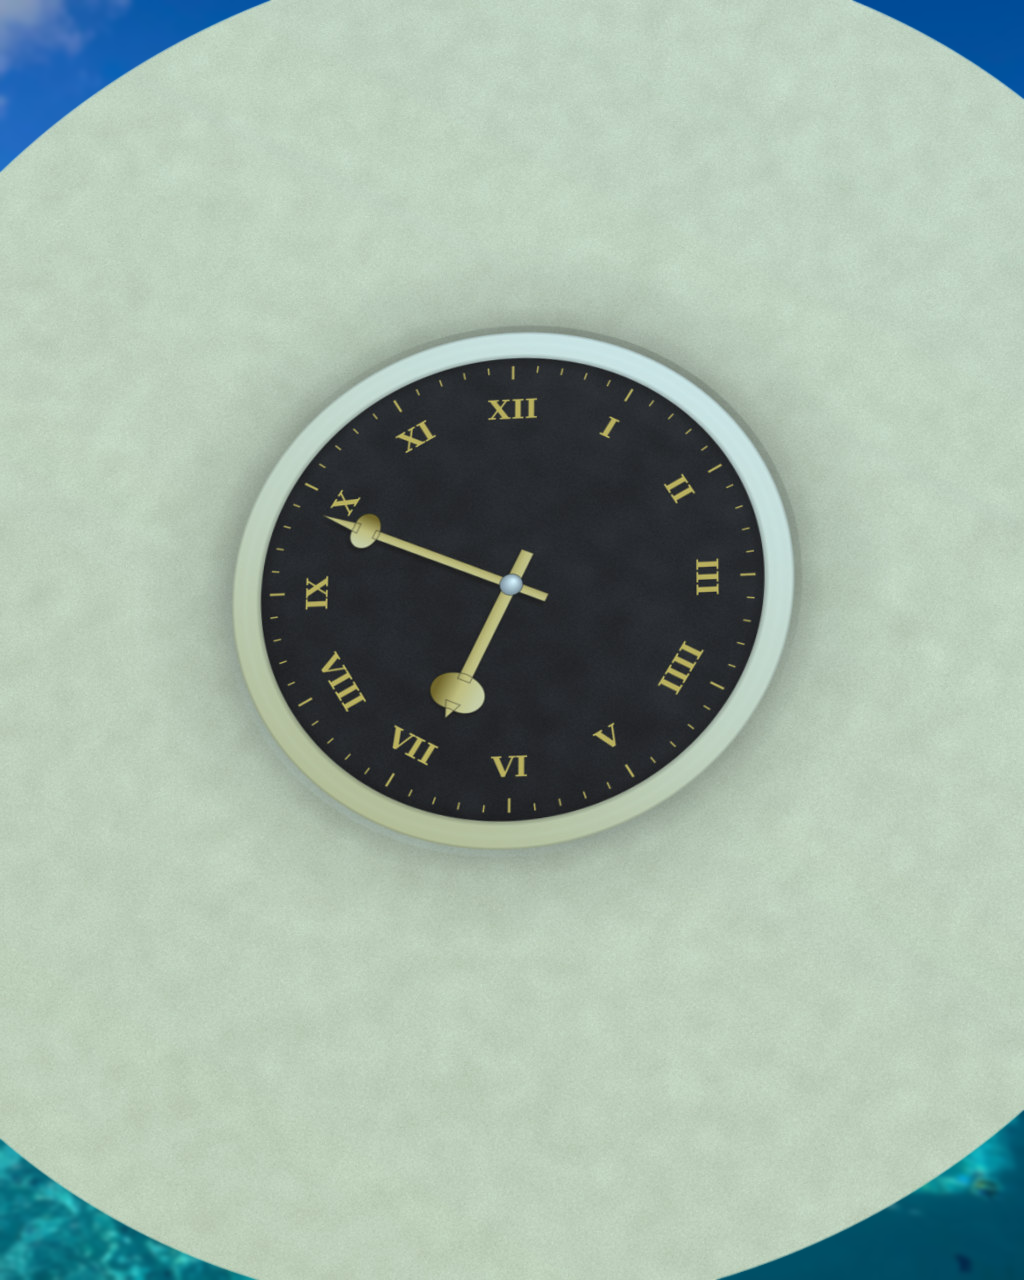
6:49
